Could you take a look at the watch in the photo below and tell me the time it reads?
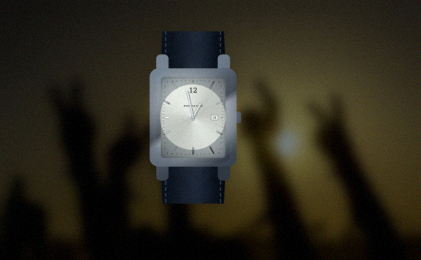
12:58
